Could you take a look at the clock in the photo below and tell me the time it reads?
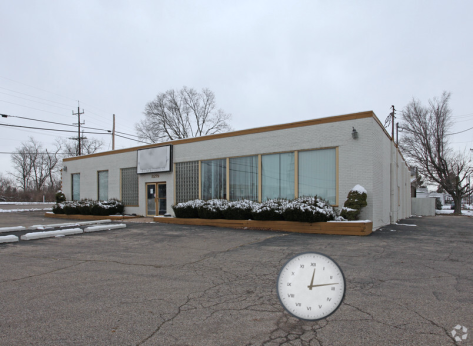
12:13
